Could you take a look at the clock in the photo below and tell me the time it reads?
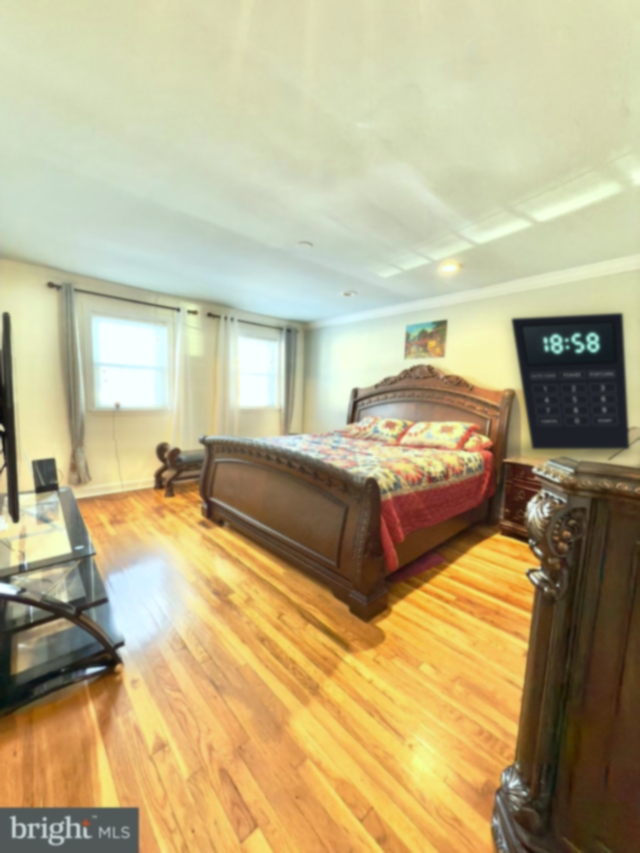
18:58
